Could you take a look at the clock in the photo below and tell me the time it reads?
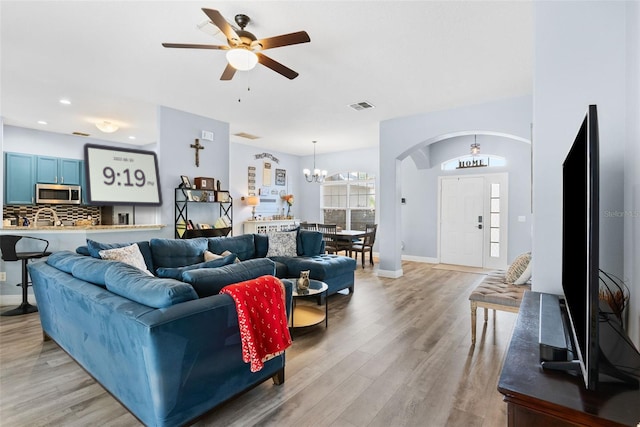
9:19
